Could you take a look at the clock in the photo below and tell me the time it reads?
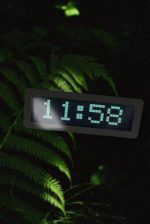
11:58
